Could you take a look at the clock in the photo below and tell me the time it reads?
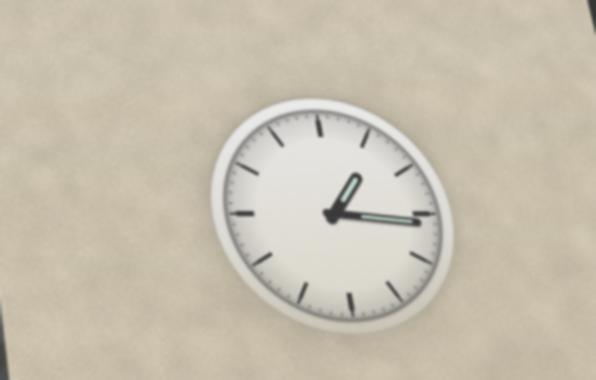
1:16
